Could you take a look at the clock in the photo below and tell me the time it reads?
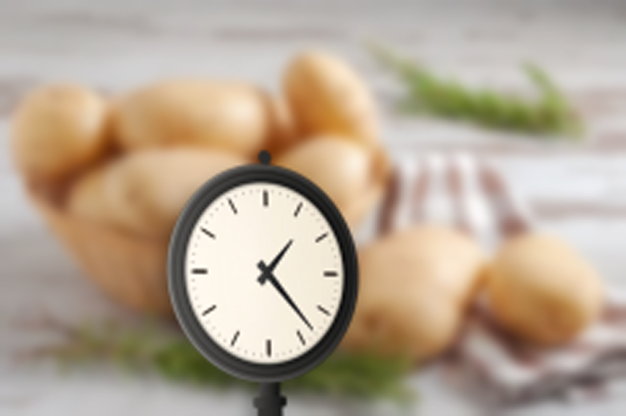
1:23
